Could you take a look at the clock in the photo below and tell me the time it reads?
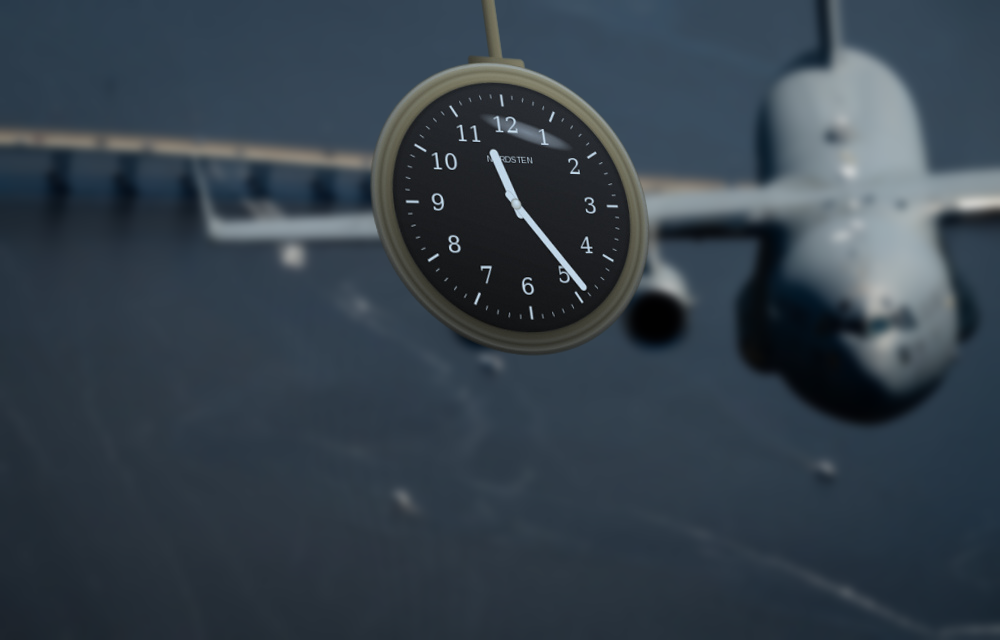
11:24
